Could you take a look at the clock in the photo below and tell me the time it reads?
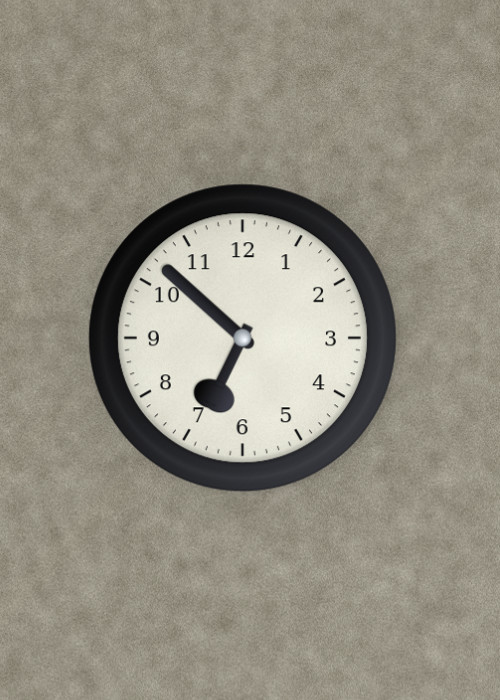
6:52
